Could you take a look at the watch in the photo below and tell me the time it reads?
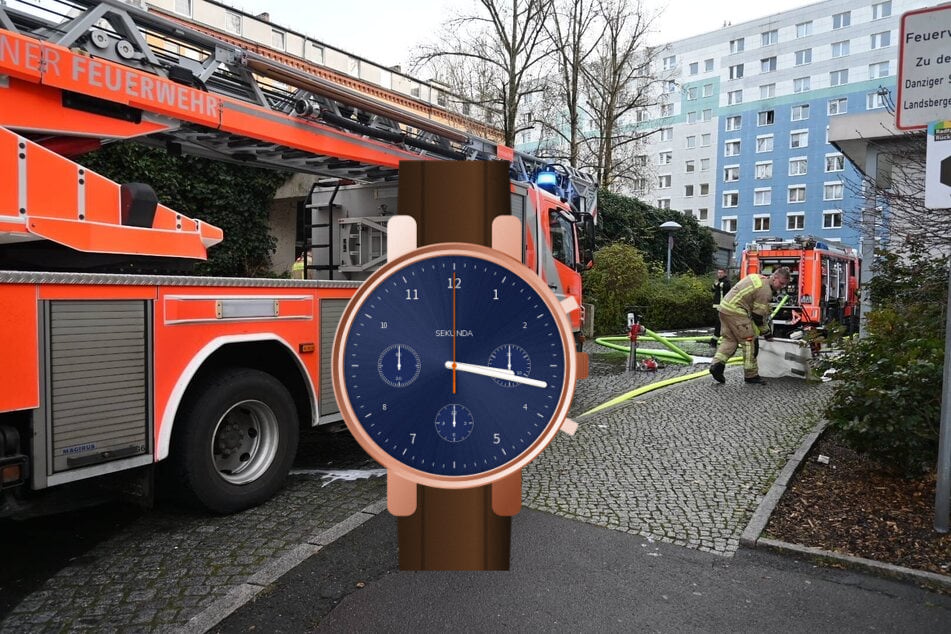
3:17
